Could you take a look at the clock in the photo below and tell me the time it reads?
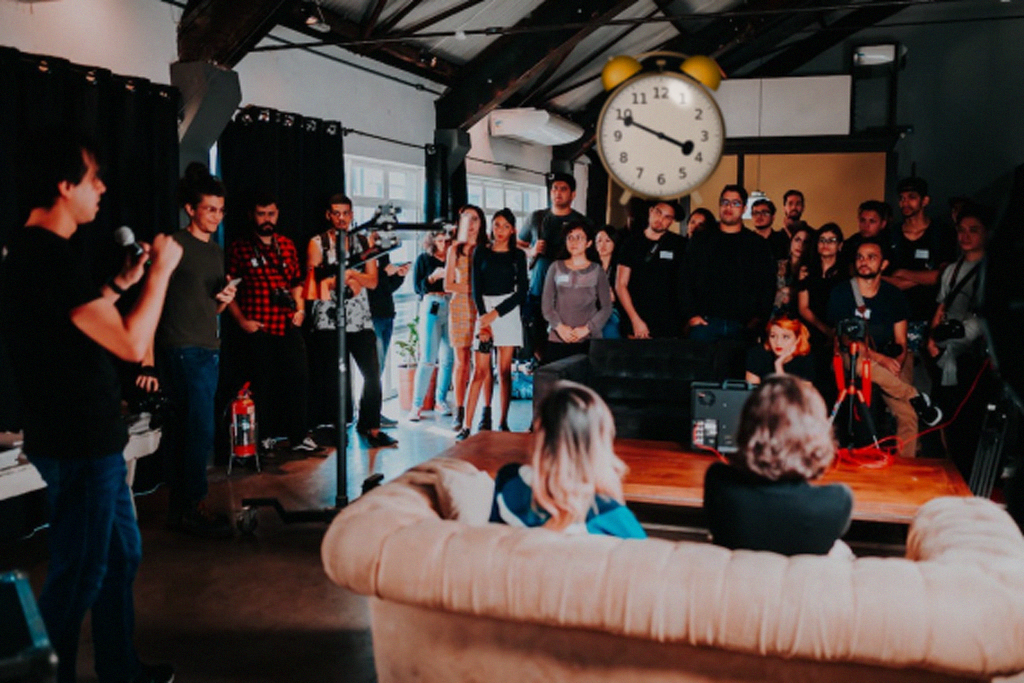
3:49
